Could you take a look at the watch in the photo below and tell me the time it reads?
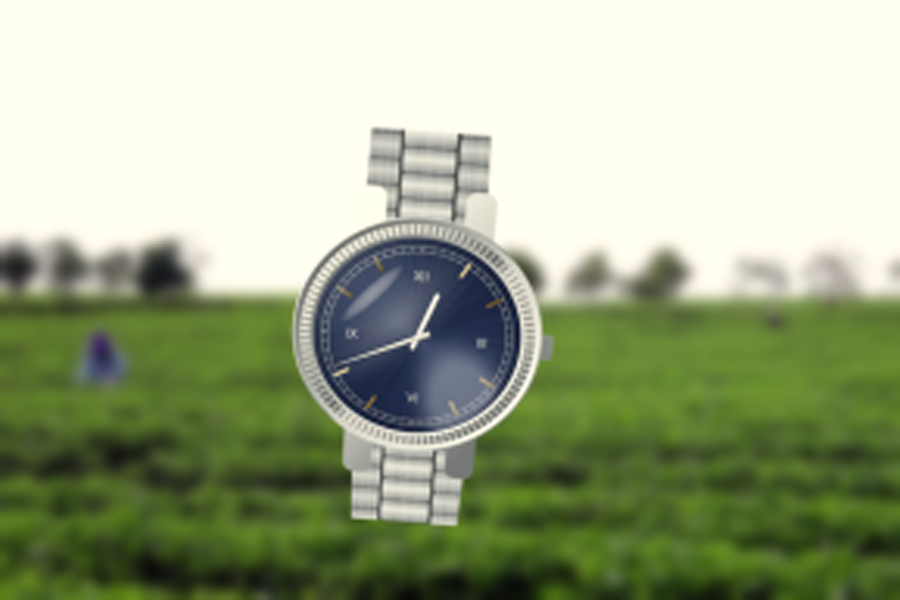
12:41
